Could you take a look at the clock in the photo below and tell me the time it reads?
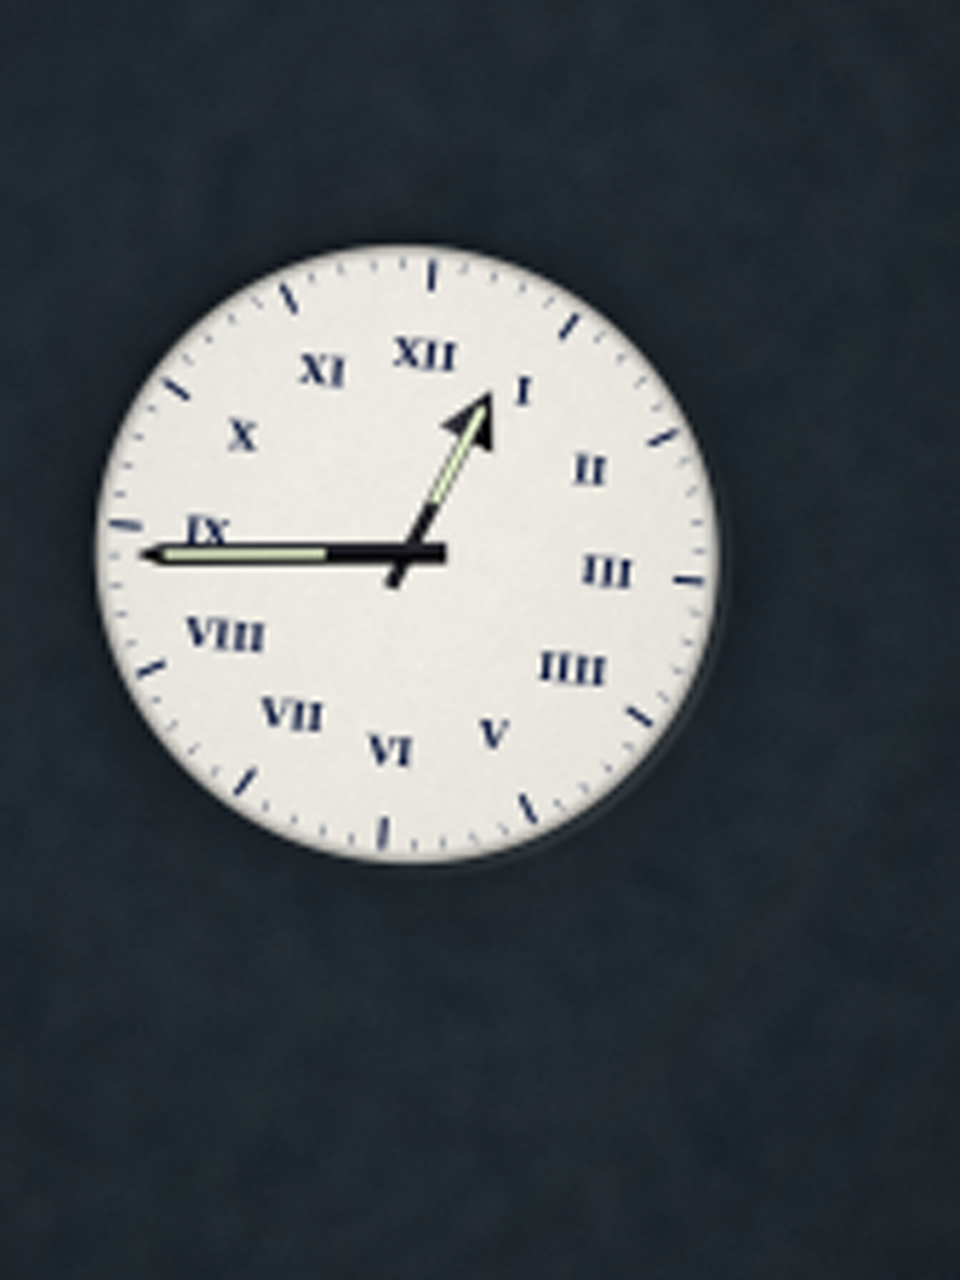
12:44
